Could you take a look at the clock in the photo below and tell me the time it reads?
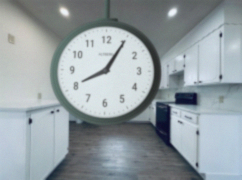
8:05
